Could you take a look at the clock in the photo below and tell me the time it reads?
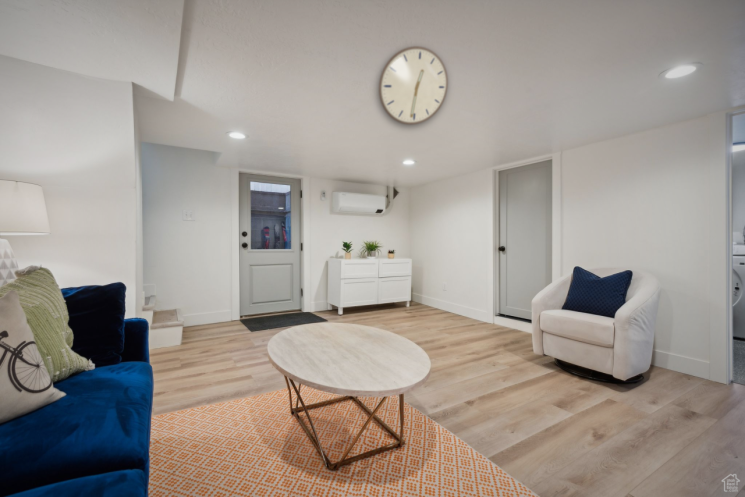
12:31
